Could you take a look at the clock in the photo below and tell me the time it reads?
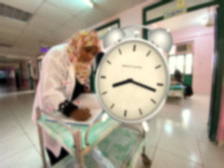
8:17
